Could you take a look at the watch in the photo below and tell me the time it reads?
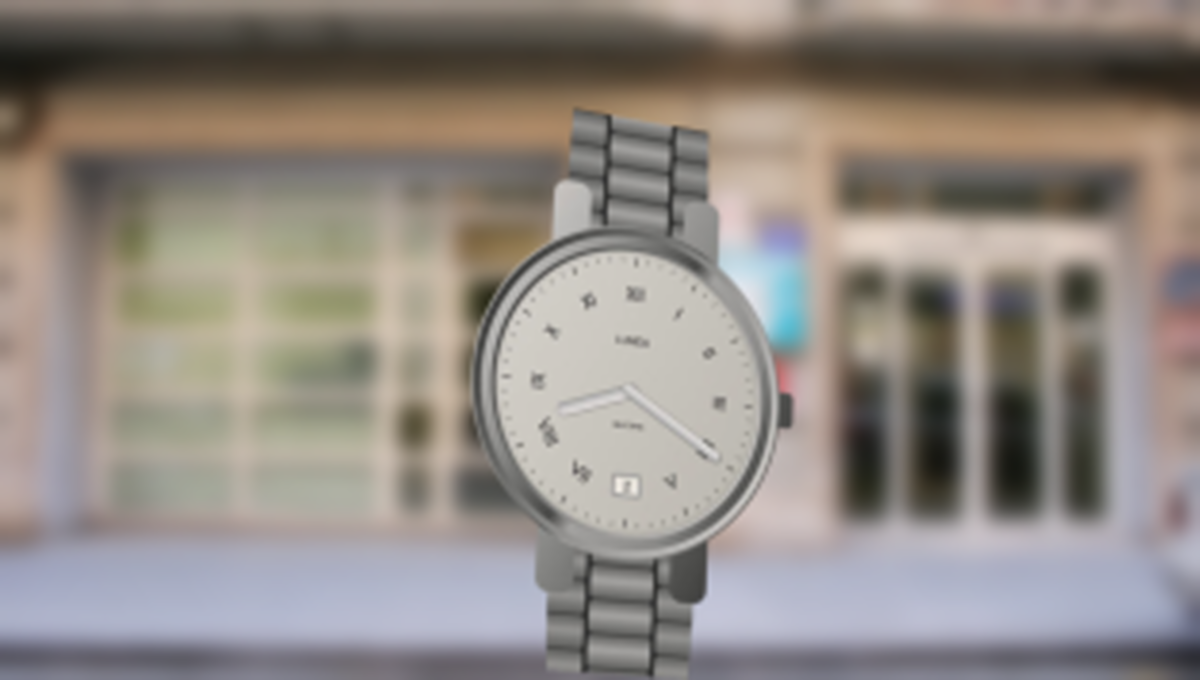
8:20
